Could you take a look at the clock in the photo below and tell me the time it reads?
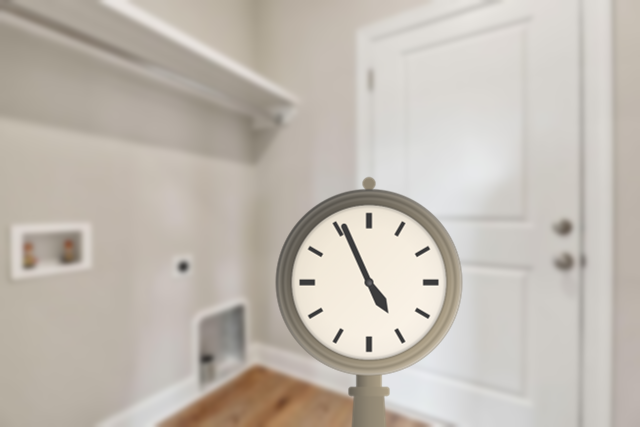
4:56
